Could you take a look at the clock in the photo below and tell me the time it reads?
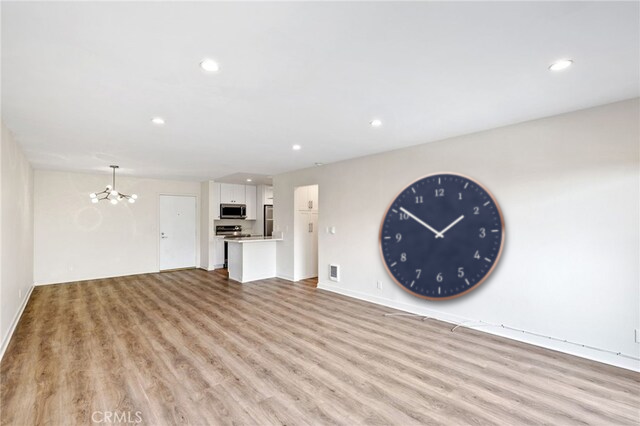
1:51
